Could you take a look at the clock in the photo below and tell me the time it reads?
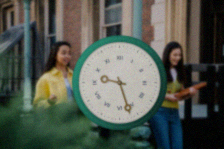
9:27
